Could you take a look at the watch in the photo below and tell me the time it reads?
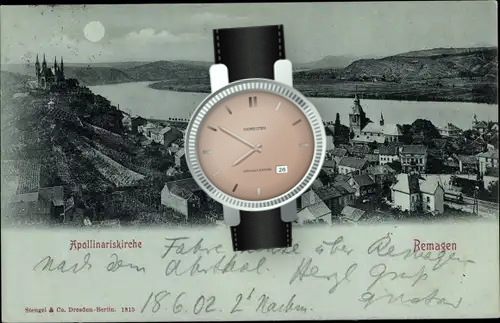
7:51
